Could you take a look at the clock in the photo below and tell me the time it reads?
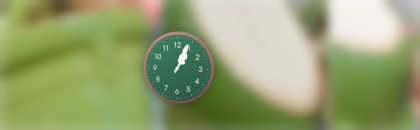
1:04
